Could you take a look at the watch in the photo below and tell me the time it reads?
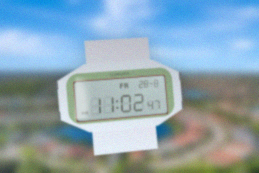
11:02
